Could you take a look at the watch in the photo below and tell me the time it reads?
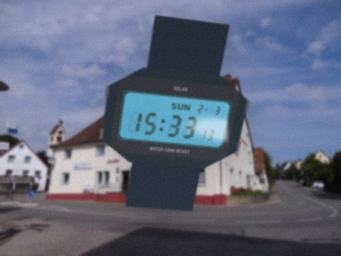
15:33:13
